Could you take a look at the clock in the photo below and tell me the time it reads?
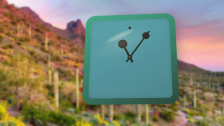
11:06
